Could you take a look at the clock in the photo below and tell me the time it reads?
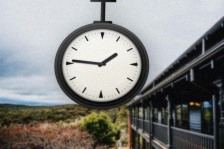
1:46
